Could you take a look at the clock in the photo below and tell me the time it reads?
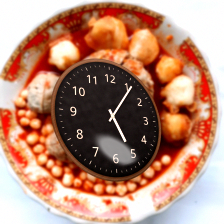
5:06
